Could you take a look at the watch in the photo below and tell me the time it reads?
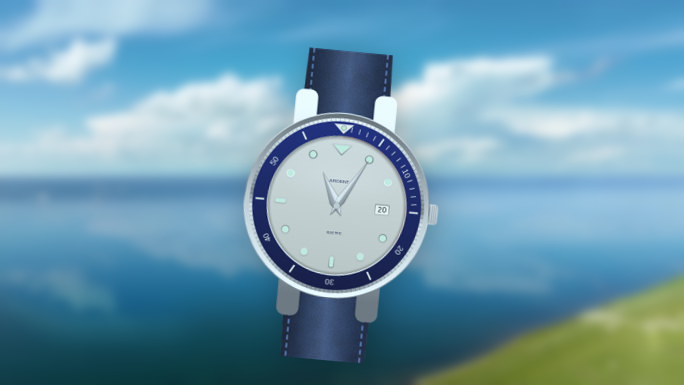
11:05
